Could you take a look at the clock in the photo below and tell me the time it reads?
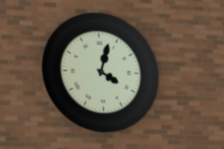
4:03
